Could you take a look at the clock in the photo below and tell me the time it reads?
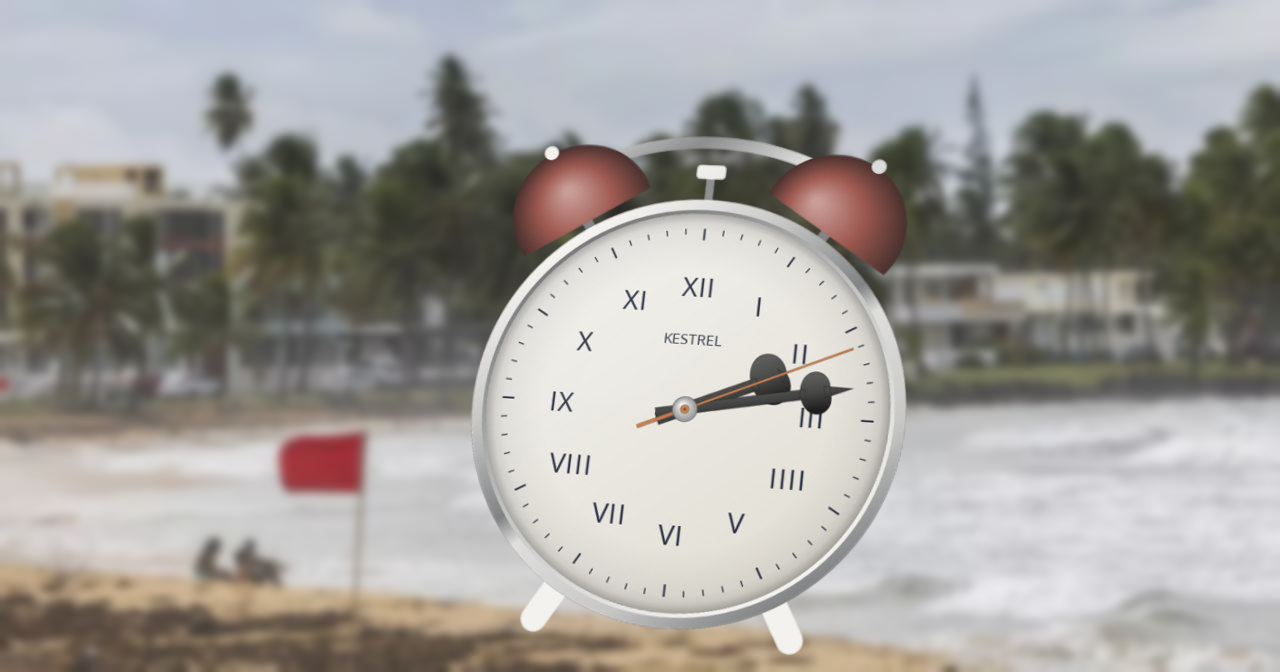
2:13:11
